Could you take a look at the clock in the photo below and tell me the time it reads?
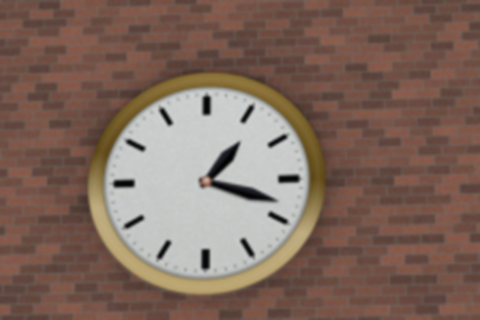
1:18
